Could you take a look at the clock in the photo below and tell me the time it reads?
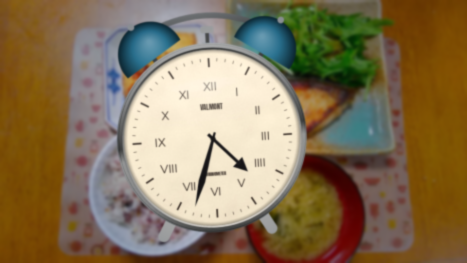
4:33
